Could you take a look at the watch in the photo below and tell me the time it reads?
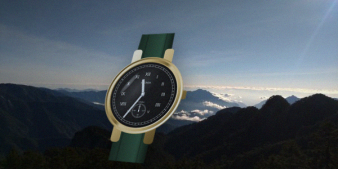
11:35
